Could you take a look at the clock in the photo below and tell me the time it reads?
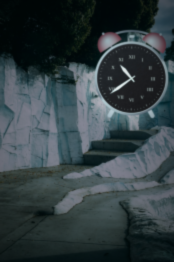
10:39
